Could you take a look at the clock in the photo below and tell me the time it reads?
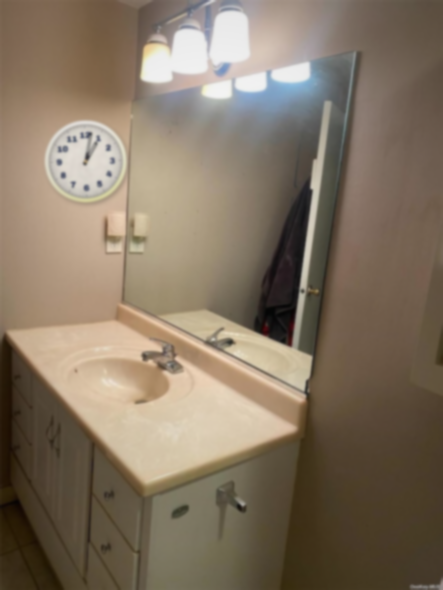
1:02
